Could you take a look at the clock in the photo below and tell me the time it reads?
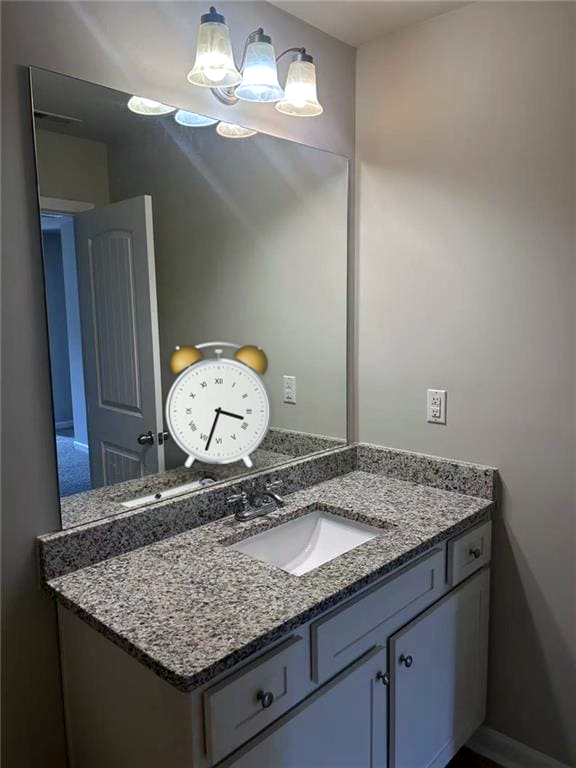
3:33
